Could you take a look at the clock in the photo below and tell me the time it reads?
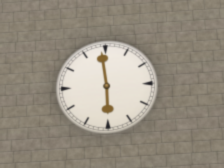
5:59
